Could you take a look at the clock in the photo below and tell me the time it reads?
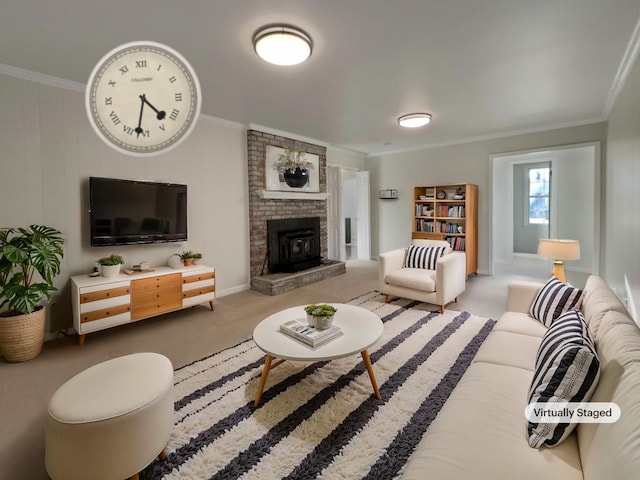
4:32
